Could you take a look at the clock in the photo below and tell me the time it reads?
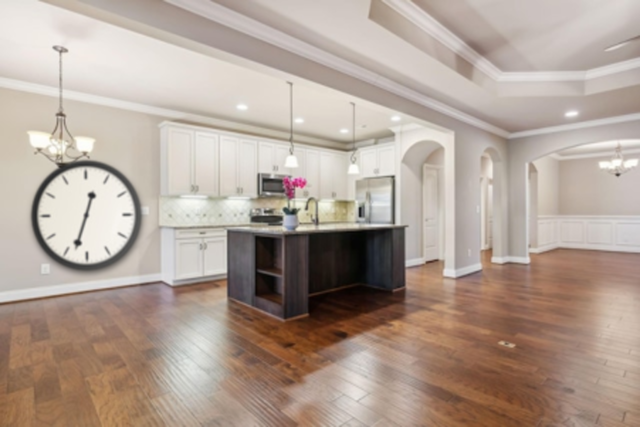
12:33
